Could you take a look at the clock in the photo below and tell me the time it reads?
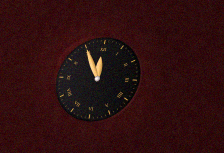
11:55
